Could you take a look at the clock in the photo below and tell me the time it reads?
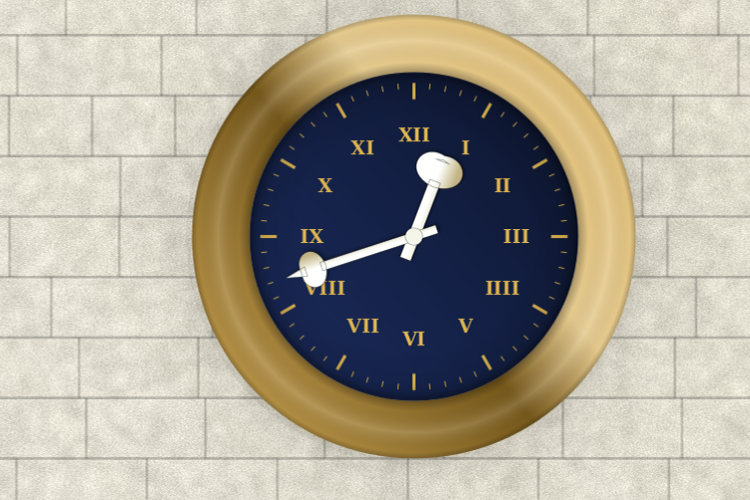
12:42
